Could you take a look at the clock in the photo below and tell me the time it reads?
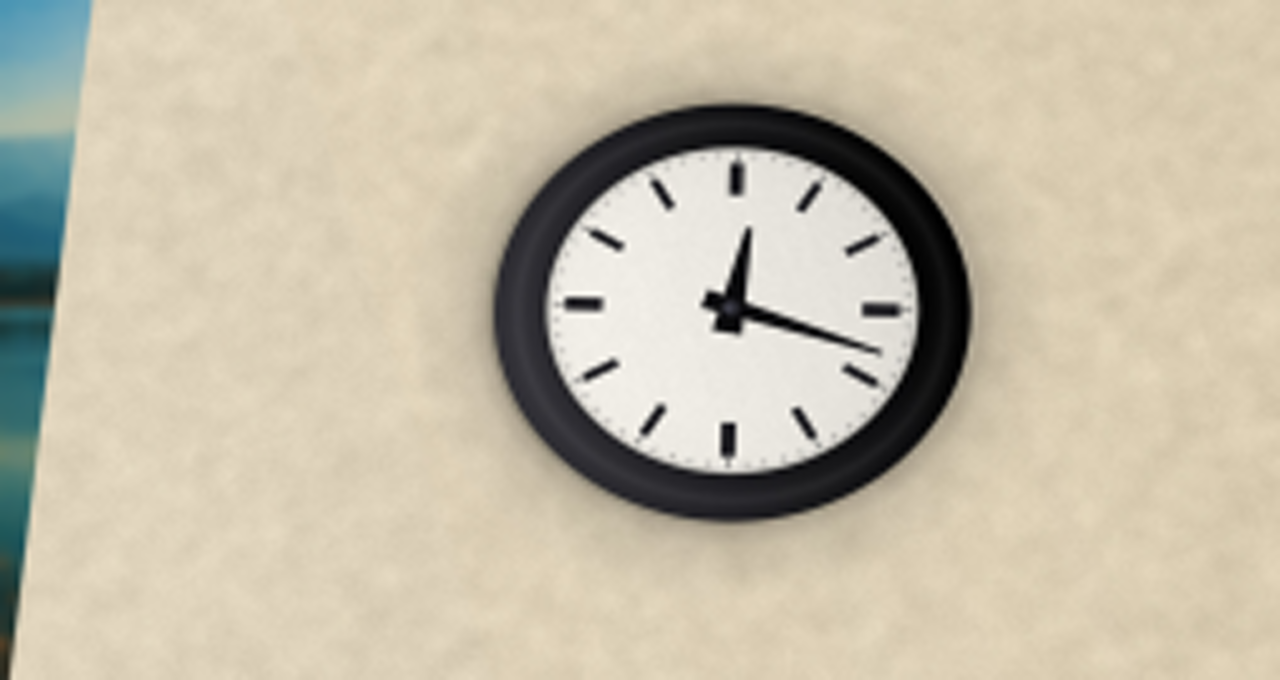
12:18
